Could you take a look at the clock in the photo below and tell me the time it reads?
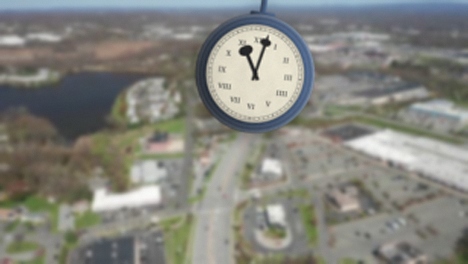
11:02
